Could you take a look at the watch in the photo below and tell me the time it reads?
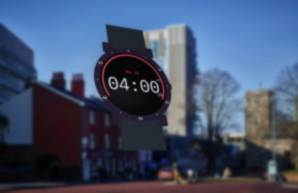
4:00
